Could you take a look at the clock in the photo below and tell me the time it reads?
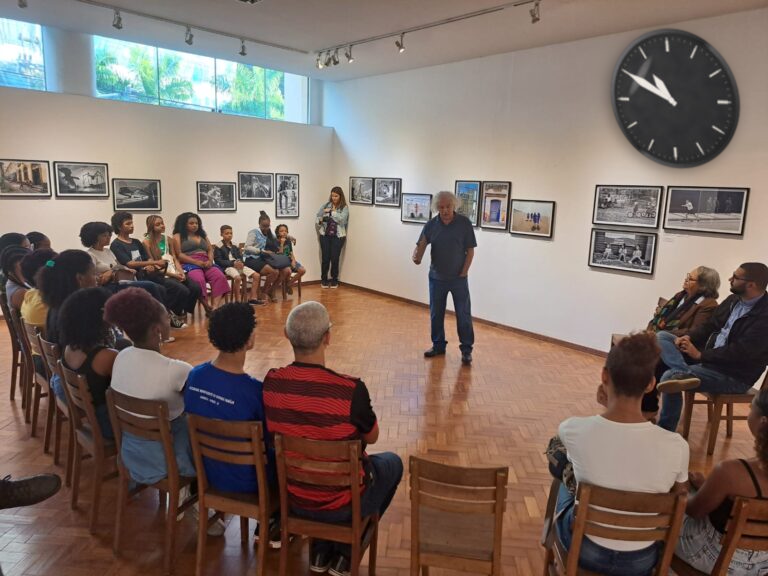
10:50
